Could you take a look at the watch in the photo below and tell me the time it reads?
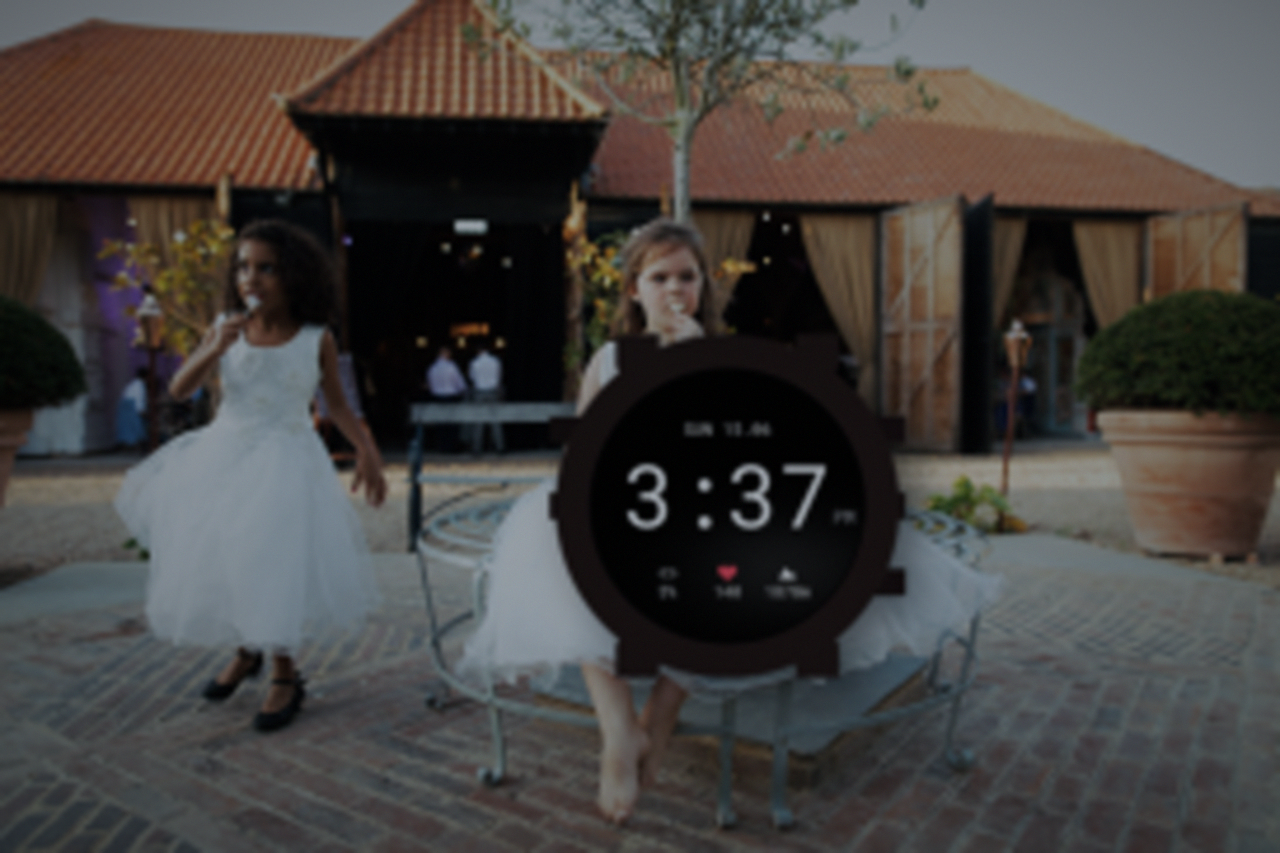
3:37
